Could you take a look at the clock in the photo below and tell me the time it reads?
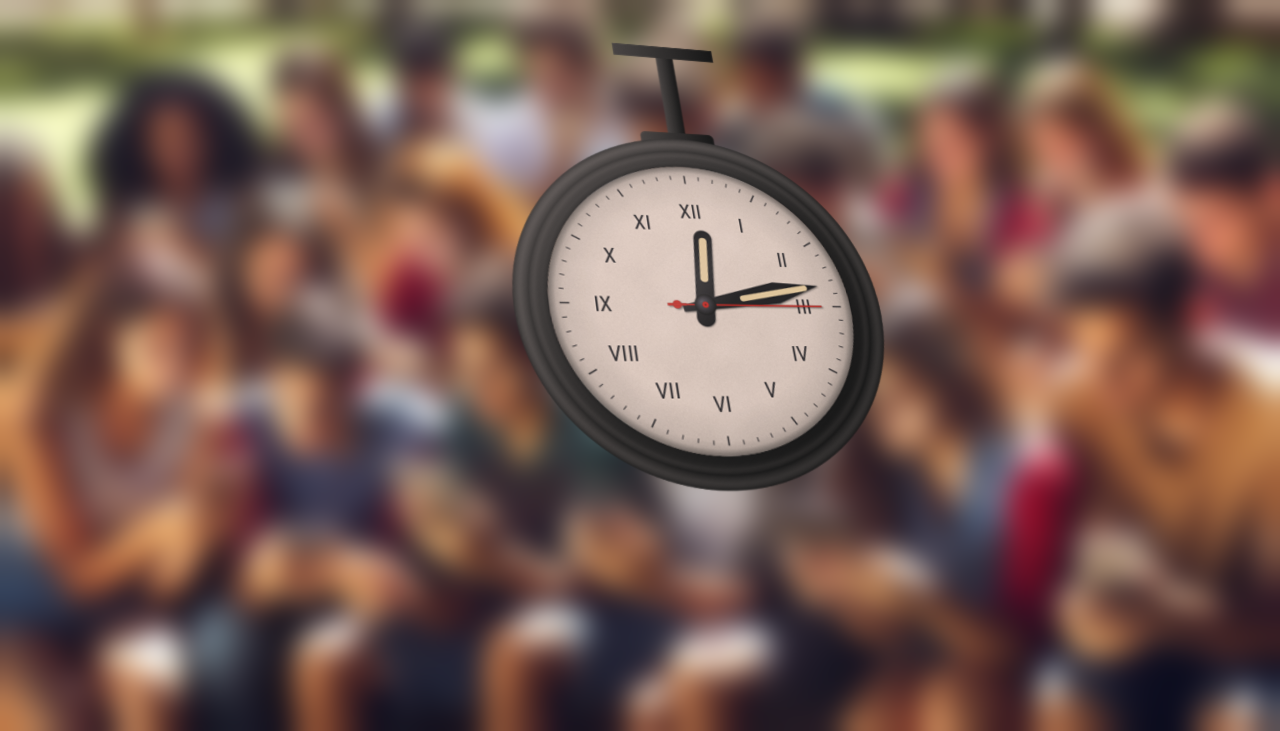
12:13:15
